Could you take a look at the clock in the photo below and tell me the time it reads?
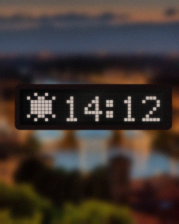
14:12
